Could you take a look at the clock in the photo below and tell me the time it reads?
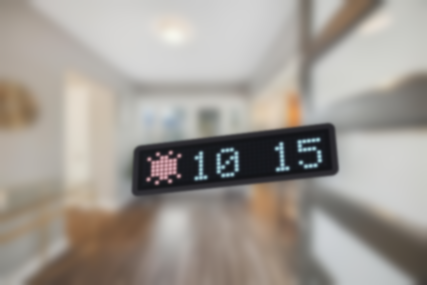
10:15
